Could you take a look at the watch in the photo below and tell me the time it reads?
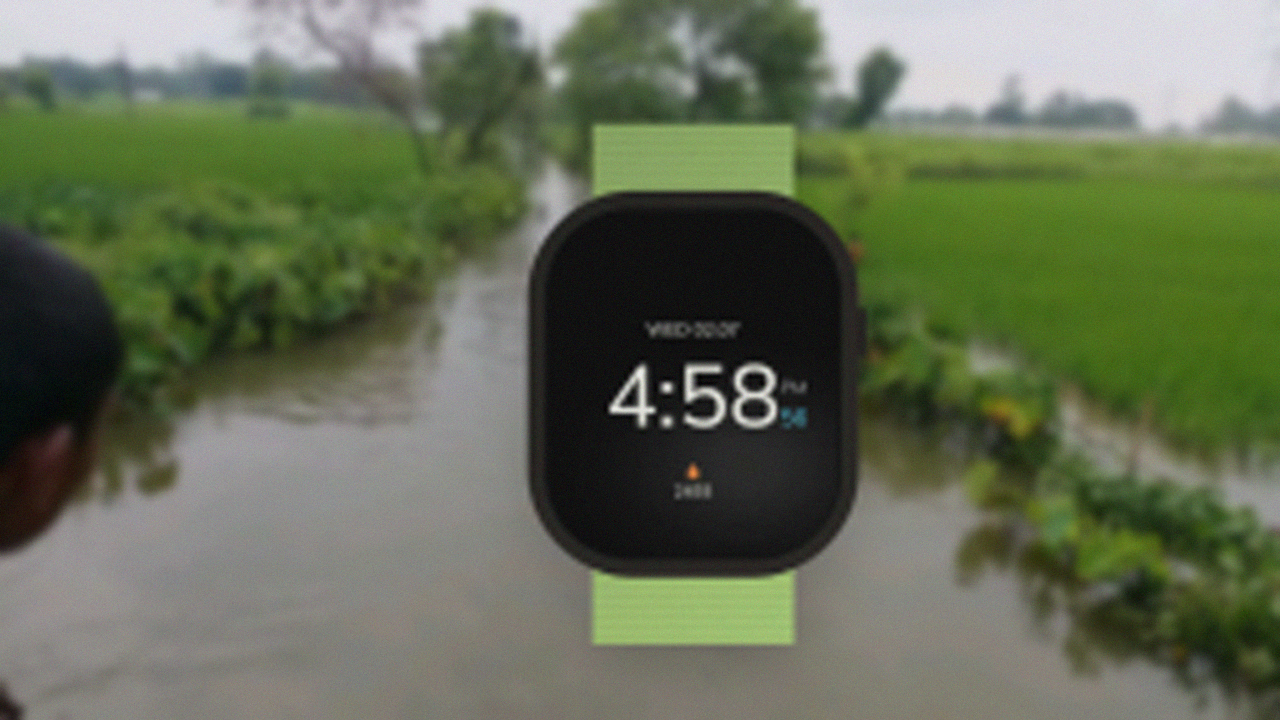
4:58
